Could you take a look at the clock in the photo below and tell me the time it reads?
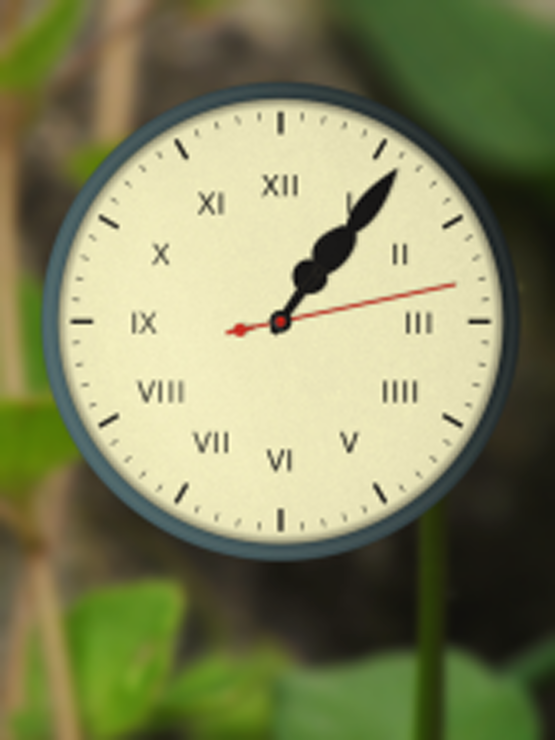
1:06:13
